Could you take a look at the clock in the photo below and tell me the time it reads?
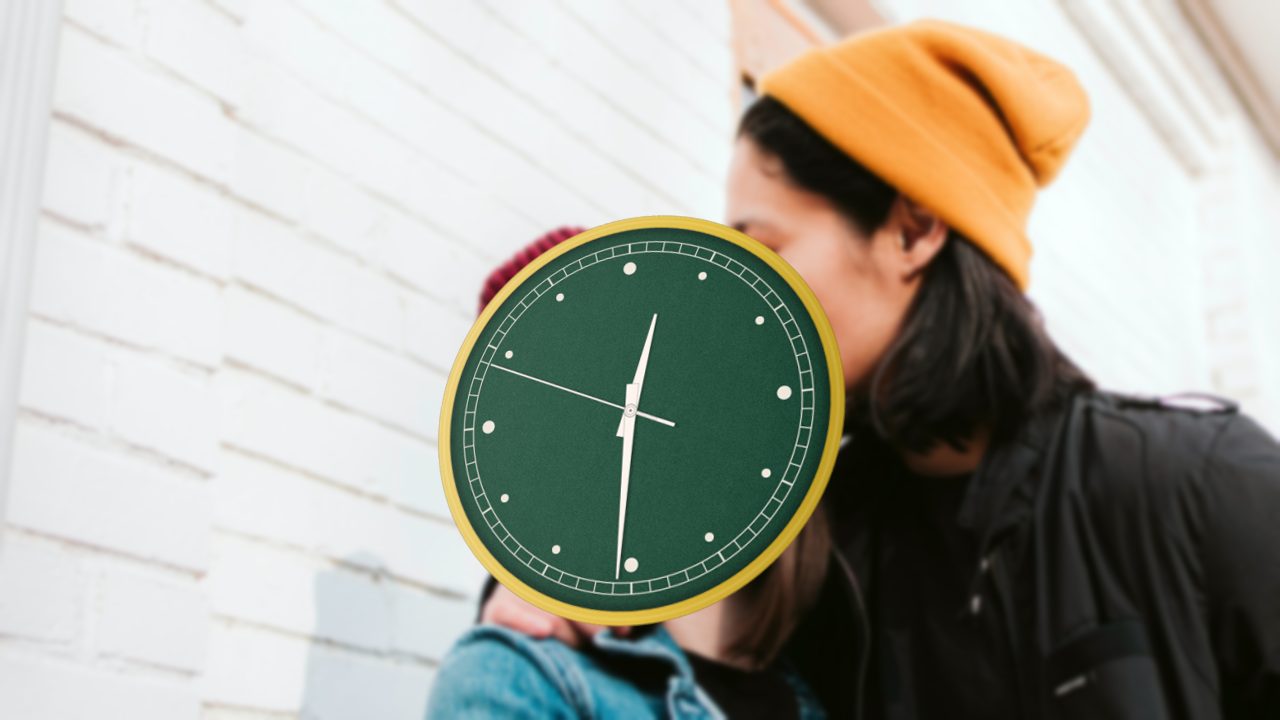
12:30:49
